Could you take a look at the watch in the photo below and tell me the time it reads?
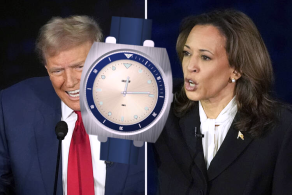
12:14
